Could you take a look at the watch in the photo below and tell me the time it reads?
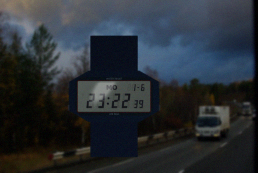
23:22:39
